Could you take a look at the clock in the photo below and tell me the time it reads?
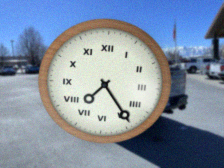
7:24
